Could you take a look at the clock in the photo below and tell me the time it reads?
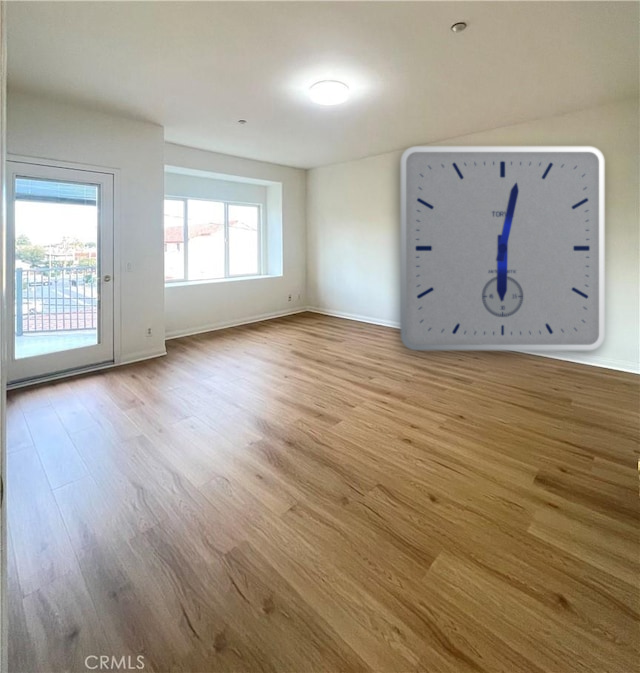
6:02
